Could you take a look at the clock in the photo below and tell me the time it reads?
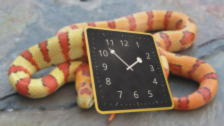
1:53
